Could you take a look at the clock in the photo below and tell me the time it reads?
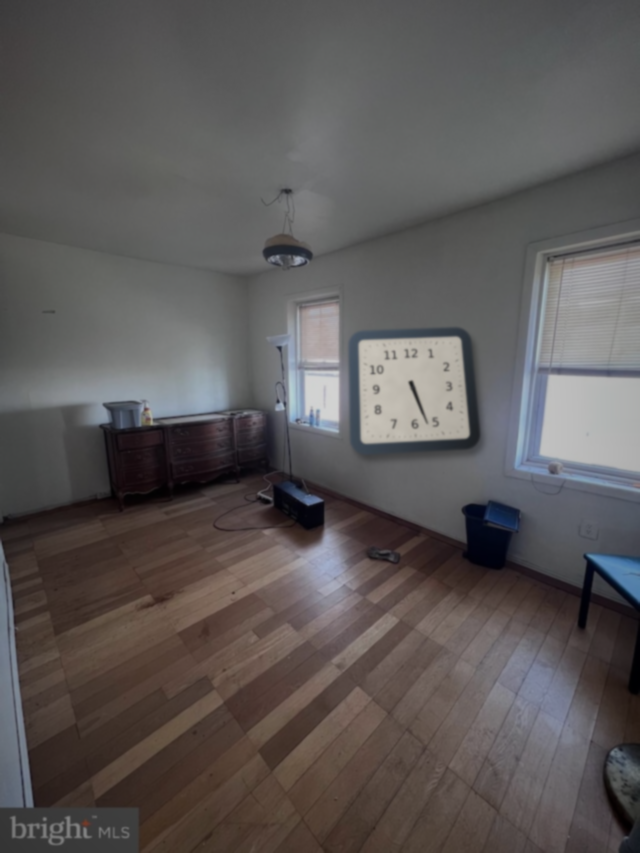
5:27
